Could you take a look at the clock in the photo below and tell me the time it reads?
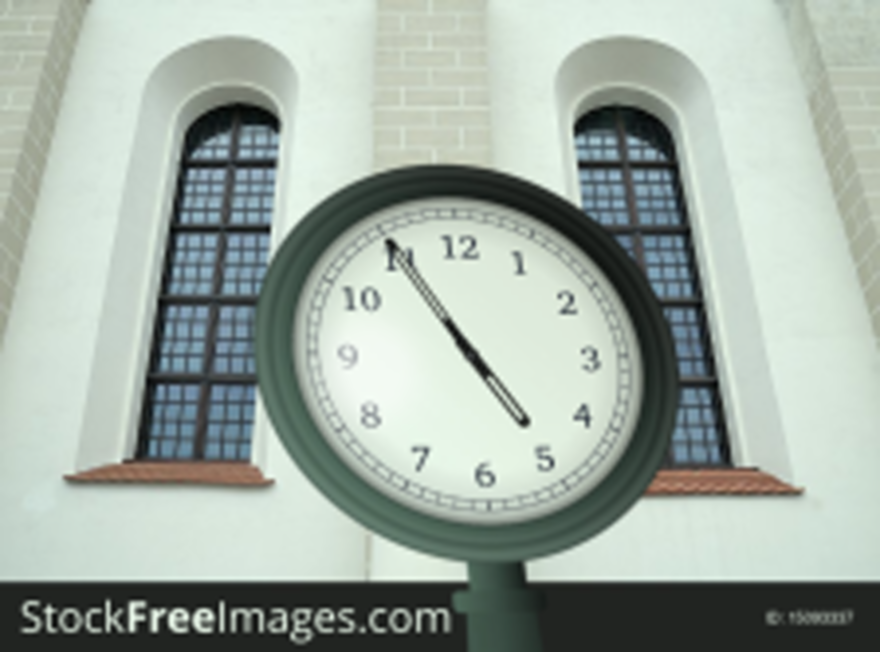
4:55
